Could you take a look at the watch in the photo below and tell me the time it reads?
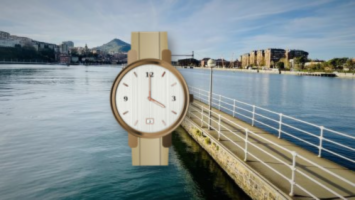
4:00
